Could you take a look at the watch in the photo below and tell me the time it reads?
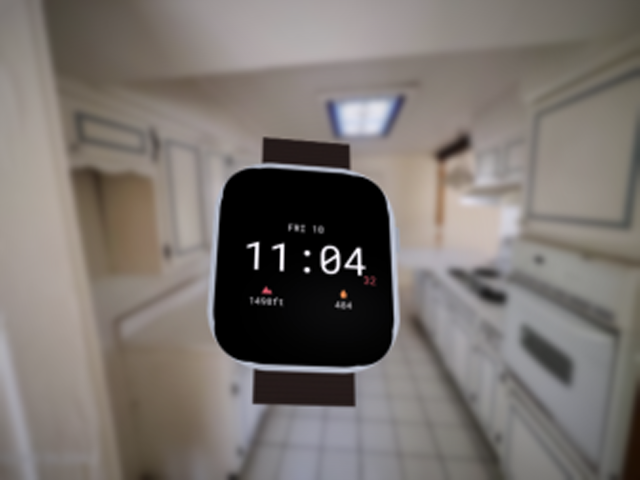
11:04
